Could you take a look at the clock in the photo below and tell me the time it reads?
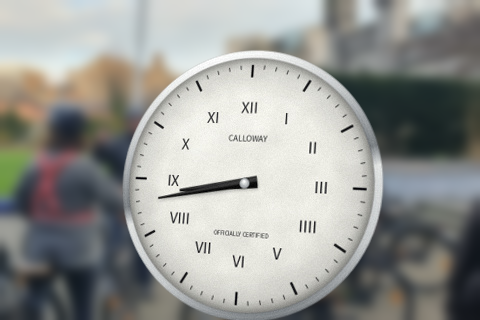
8:43
